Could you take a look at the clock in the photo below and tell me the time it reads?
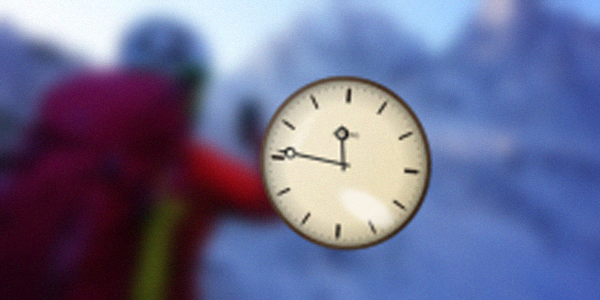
11:46
